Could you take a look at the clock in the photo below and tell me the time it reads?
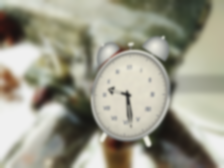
9:28
